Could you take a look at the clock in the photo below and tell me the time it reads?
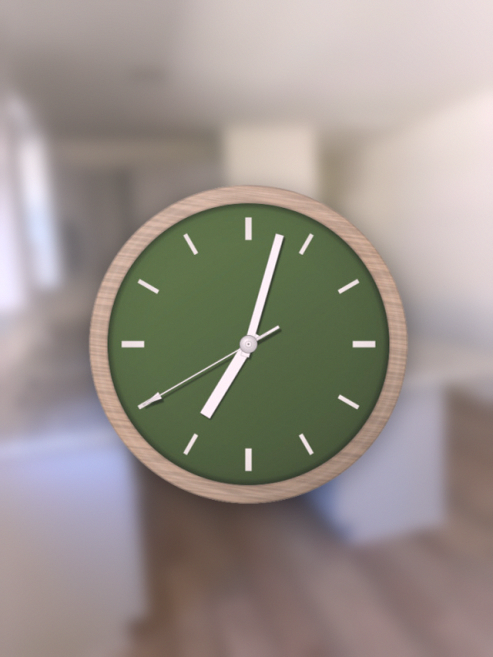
7:02:40
